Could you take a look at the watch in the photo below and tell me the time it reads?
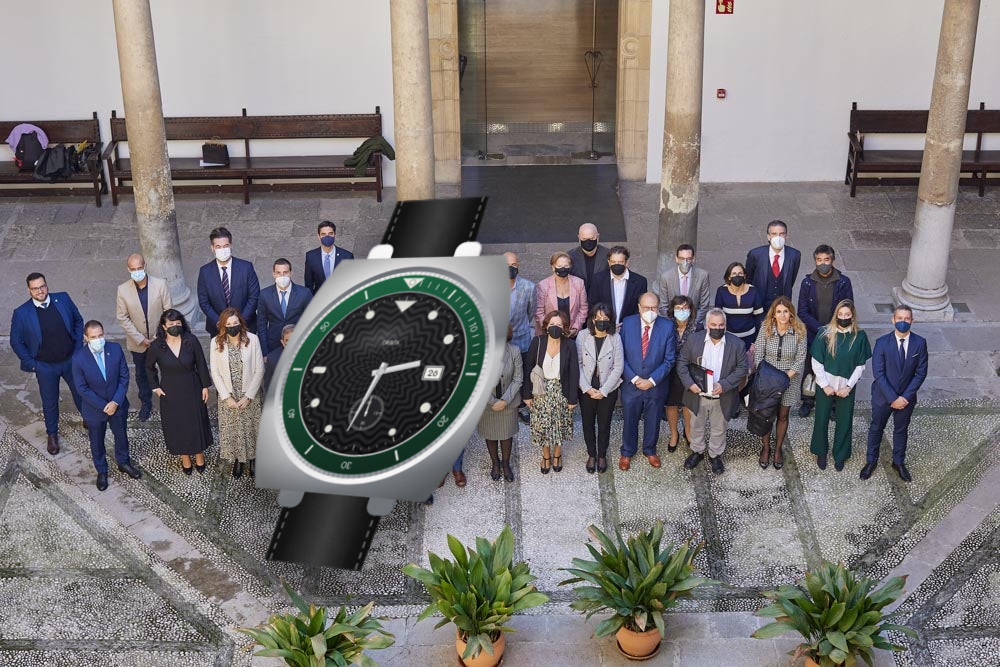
2:32
